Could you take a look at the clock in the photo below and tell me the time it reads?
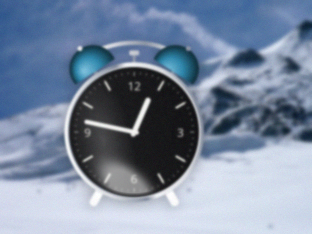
12:47
